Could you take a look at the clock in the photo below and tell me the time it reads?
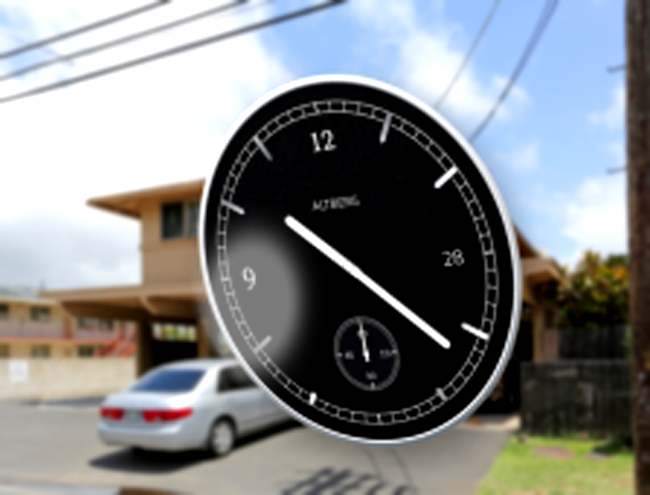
10:22
